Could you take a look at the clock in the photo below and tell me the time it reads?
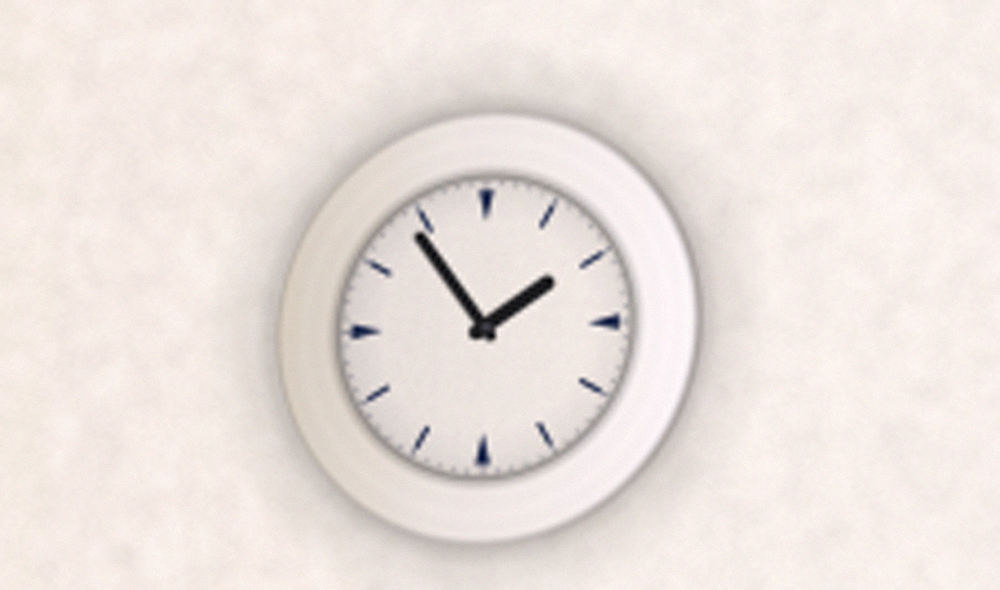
1:54
